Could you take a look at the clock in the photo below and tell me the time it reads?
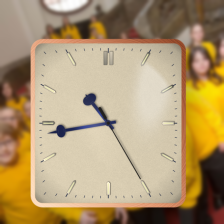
10:43:25
